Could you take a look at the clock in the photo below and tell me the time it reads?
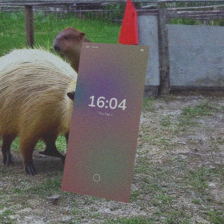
16:04
